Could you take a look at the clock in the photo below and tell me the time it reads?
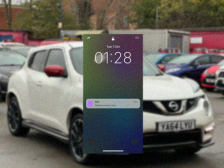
1:28
